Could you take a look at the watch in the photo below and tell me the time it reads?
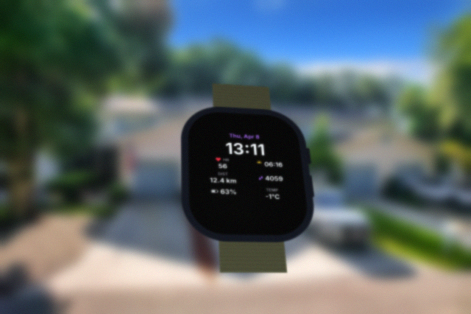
13:11
